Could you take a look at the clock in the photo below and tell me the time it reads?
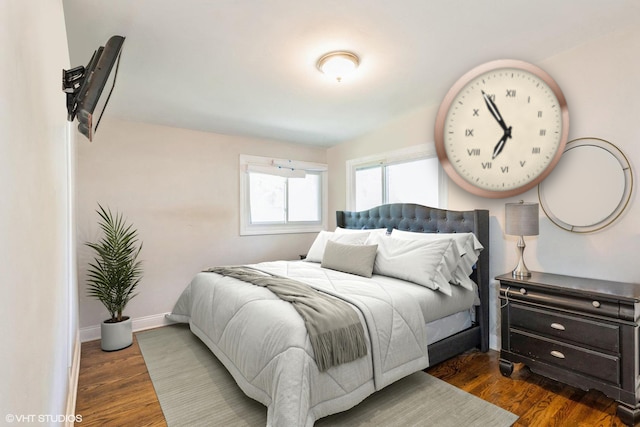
6:54
